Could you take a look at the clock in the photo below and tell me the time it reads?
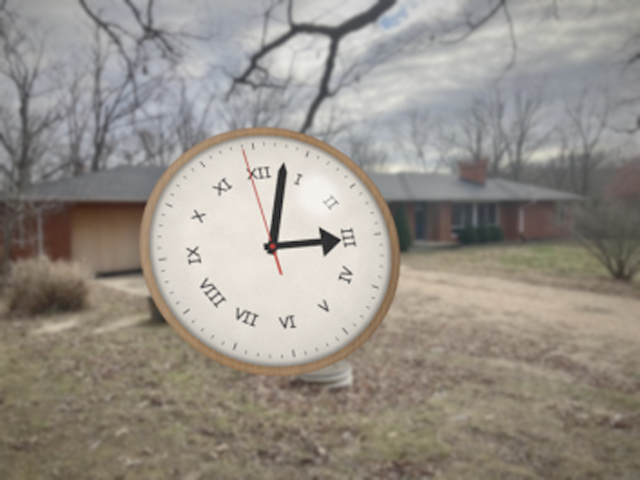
3:02:59
